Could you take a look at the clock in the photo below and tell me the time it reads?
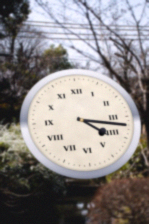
4:17
